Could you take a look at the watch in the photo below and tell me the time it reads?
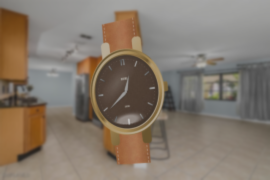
12:39
